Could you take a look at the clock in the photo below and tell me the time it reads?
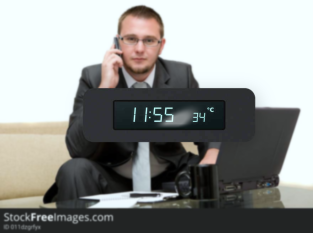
11:55
